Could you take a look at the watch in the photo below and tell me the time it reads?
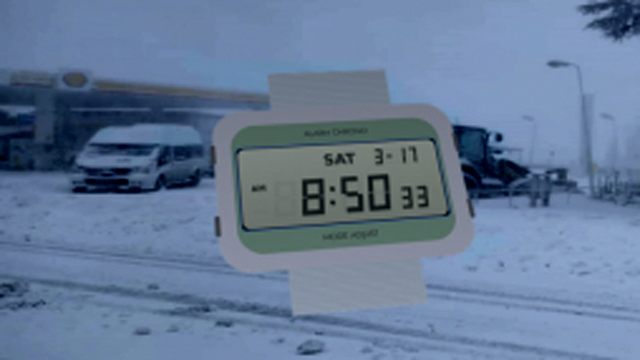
8:50:33
